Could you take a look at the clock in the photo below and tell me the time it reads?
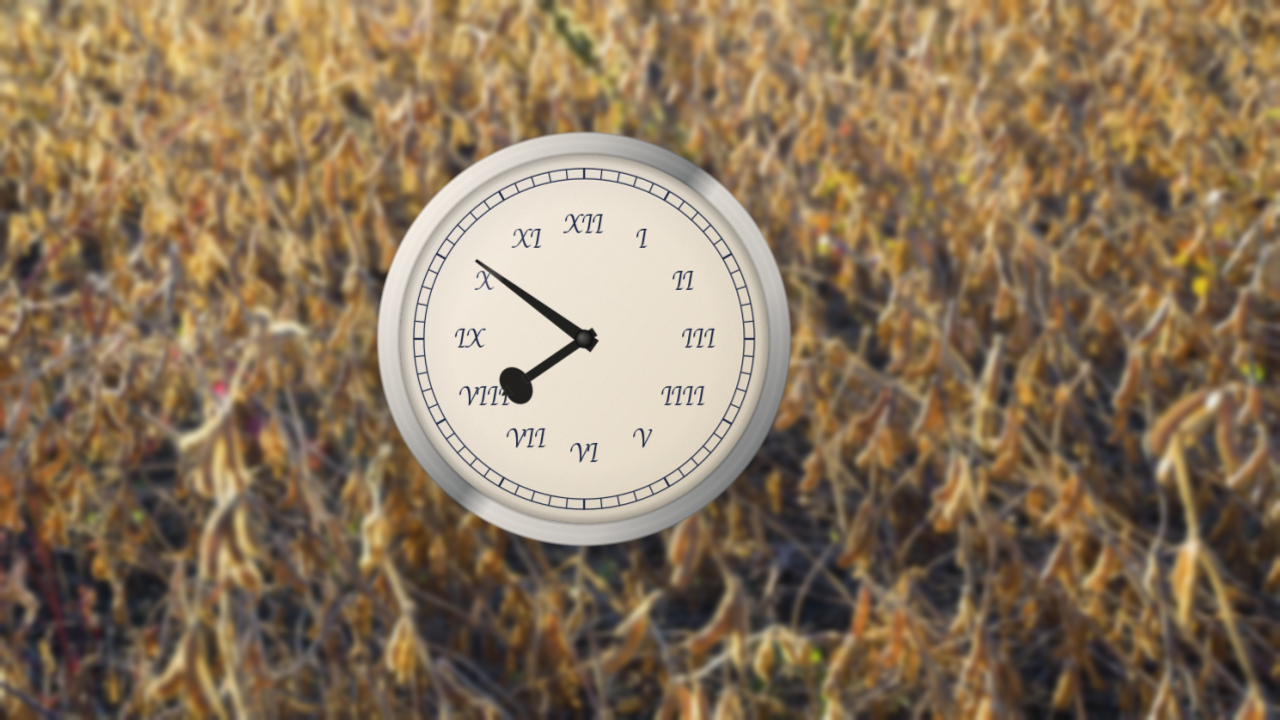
7:51
